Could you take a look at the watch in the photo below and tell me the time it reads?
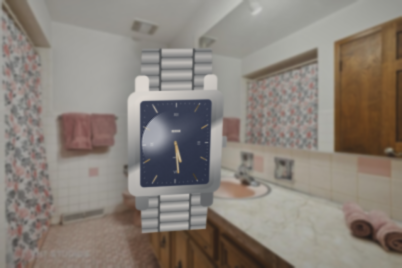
5:29
